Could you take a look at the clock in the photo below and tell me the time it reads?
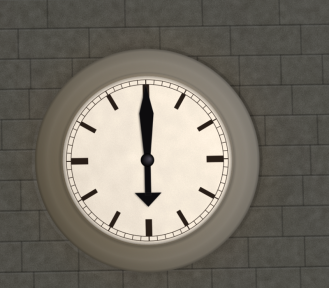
6:00
